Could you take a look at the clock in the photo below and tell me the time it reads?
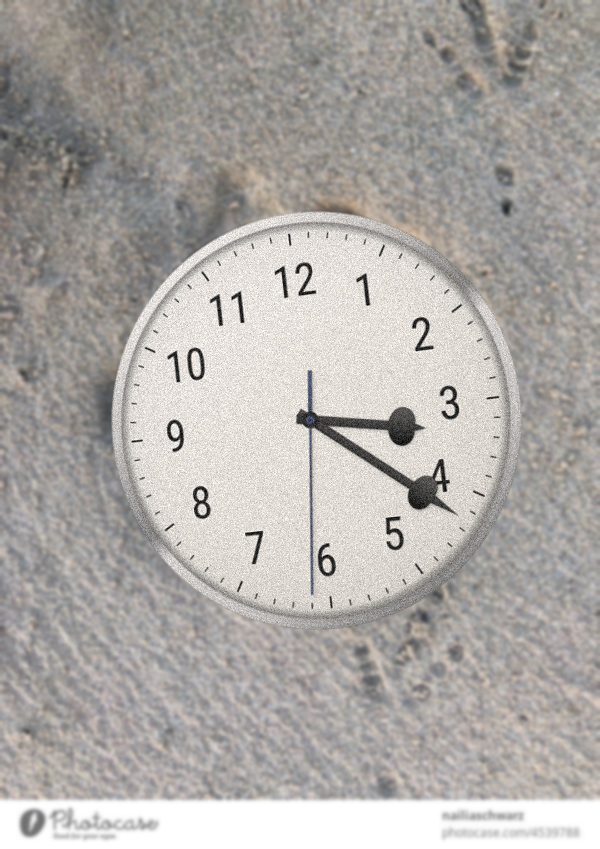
3:21:31
